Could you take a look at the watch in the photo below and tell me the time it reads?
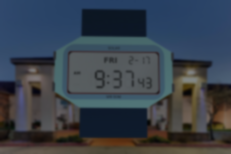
9:37:43
